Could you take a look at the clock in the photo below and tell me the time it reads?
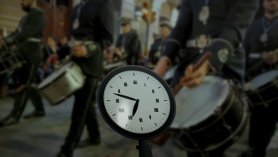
6:48
